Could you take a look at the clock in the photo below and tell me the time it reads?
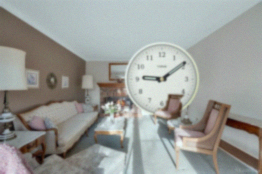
9:09
